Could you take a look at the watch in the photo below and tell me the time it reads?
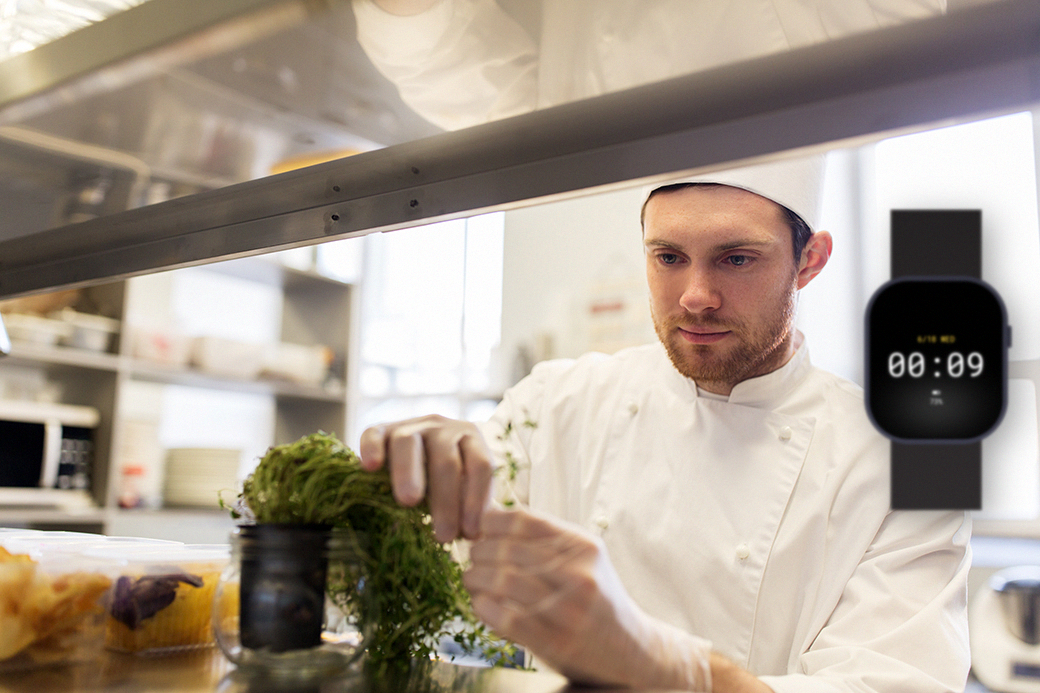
0:09
